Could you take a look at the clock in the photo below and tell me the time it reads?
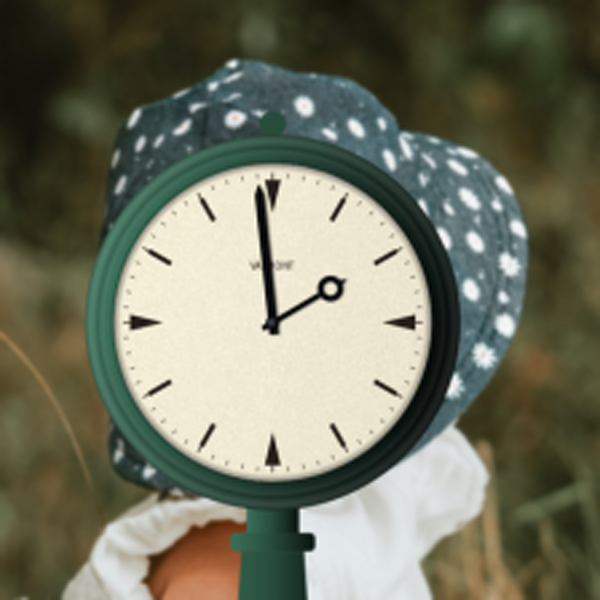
1:59
